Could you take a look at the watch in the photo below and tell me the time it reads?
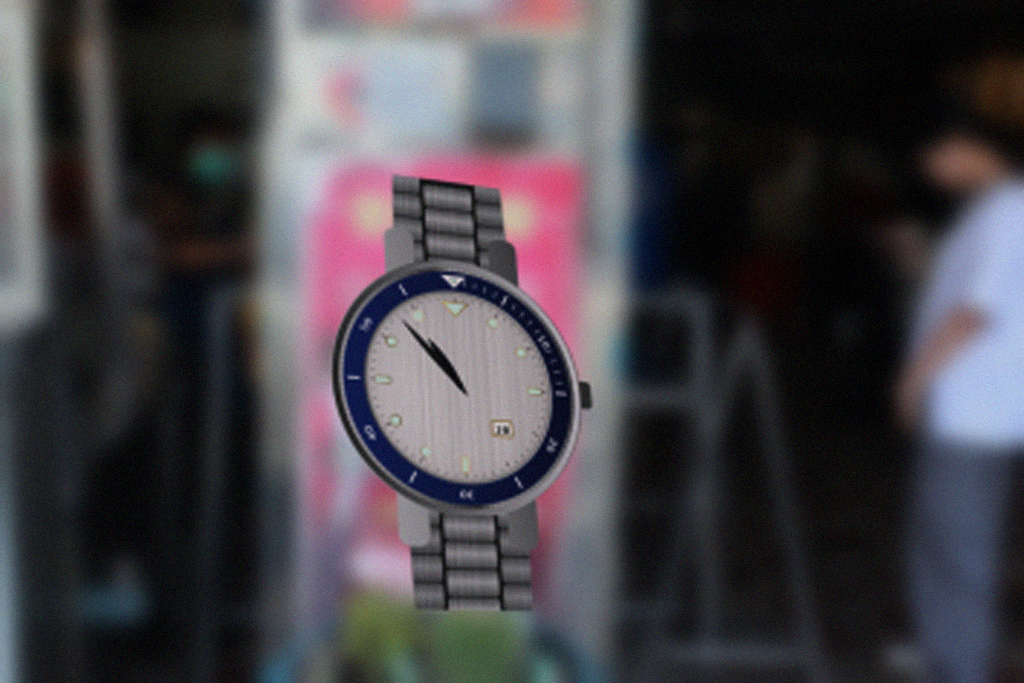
10:53
